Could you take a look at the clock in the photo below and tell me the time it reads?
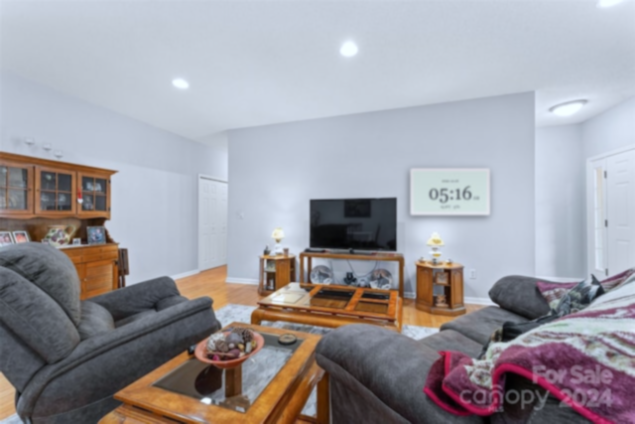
5:16
